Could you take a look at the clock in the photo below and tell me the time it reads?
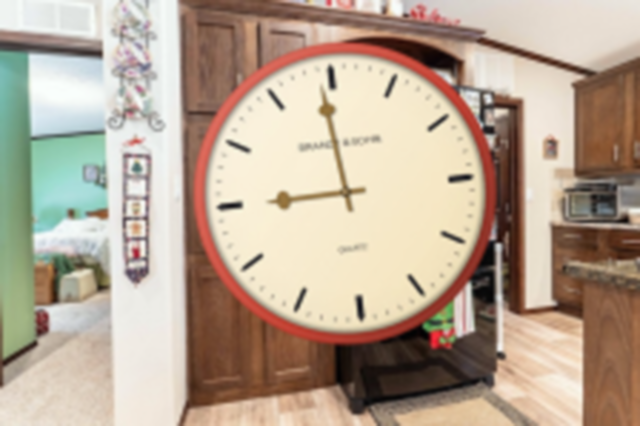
8:59
